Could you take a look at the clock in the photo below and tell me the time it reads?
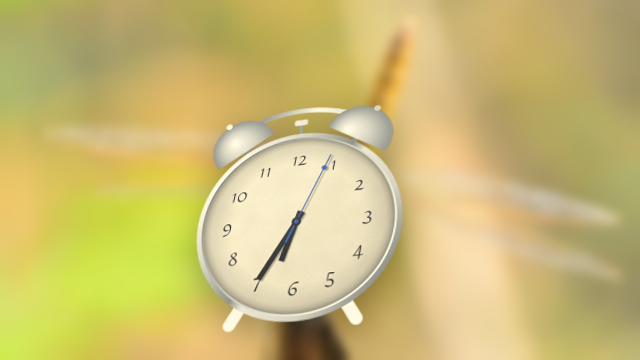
6:35:04
